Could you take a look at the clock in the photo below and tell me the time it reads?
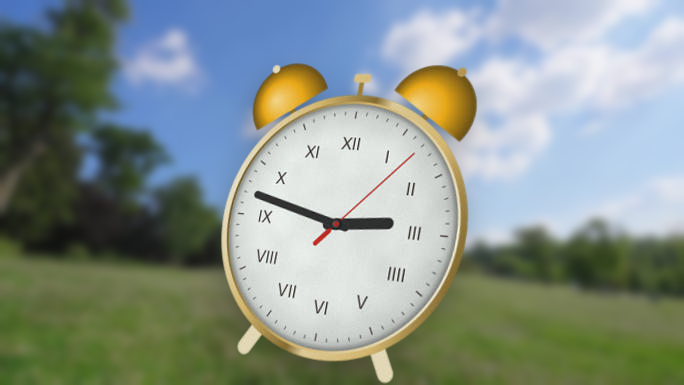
2:47:07
